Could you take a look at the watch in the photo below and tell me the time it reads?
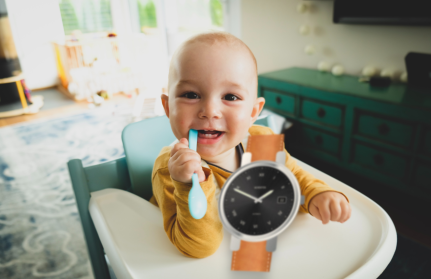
1:49
